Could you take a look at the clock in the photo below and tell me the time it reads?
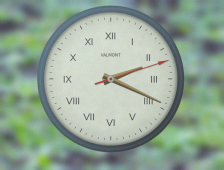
2:19:12
